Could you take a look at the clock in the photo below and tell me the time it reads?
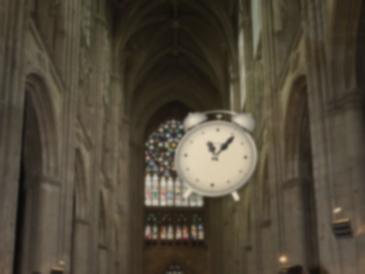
11:06
